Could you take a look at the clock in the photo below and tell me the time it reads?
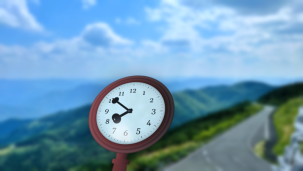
7:51
